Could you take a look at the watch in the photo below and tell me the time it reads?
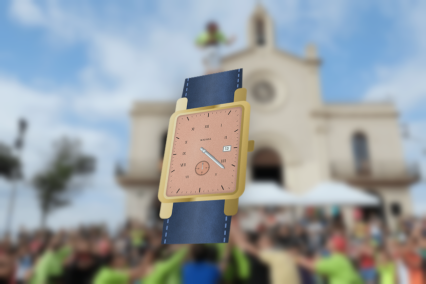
4:22
